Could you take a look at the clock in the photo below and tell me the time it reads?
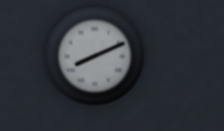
8:11
